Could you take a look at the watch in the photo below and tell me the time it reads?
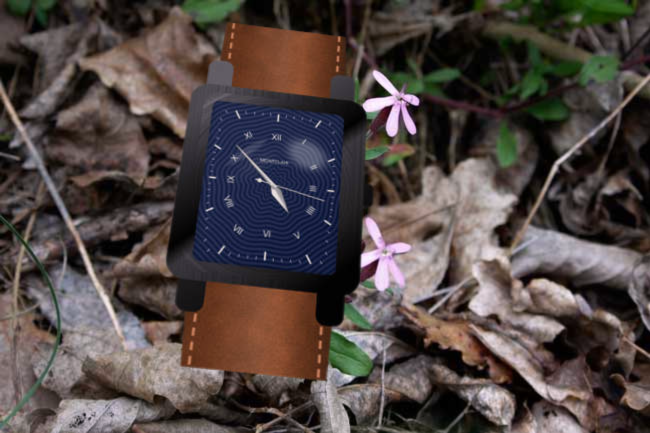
4:52:17
